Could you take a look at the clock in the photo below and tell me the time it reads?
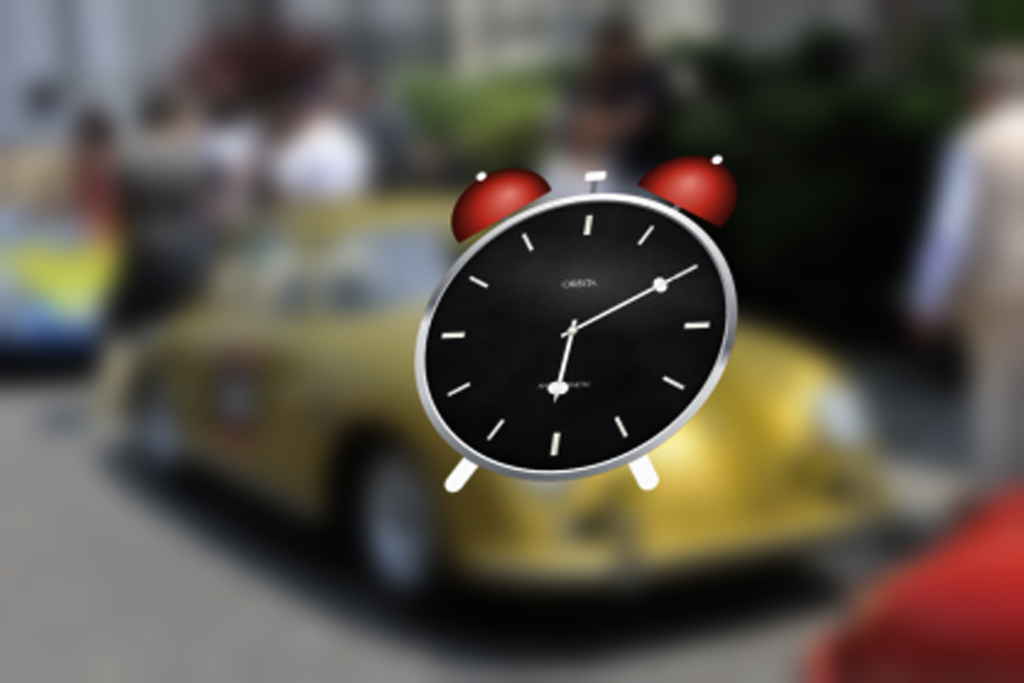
6:10
